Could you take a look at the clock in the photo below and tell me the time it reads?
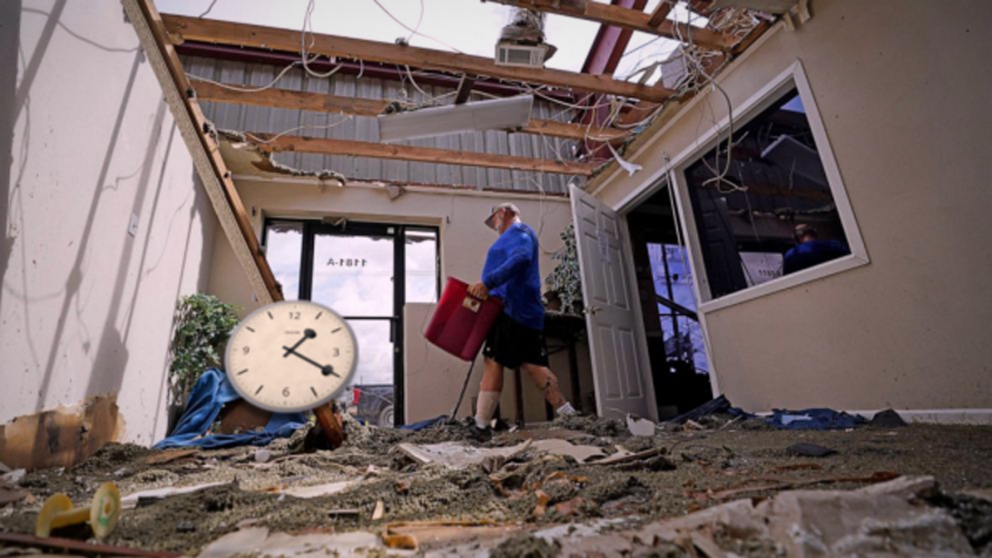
1:20
